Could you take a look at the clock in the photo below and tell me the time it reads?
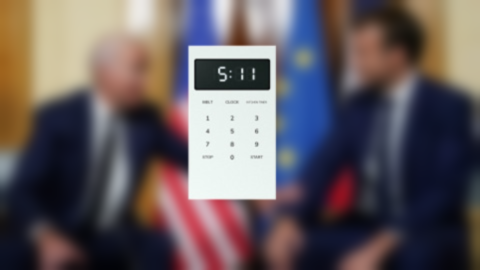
5:11
